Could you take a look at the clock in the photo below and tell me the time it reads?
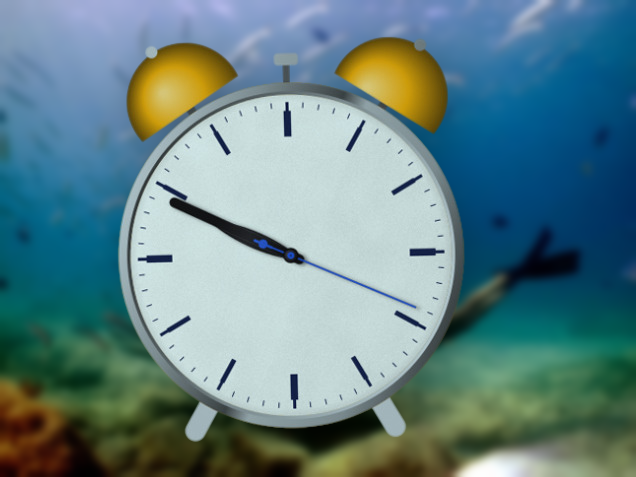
9:49:19
